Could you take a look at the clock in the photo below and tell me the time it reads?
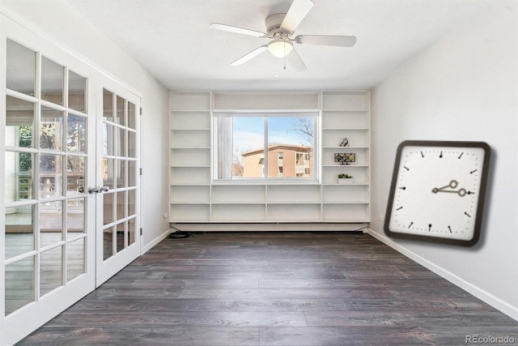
2:15
